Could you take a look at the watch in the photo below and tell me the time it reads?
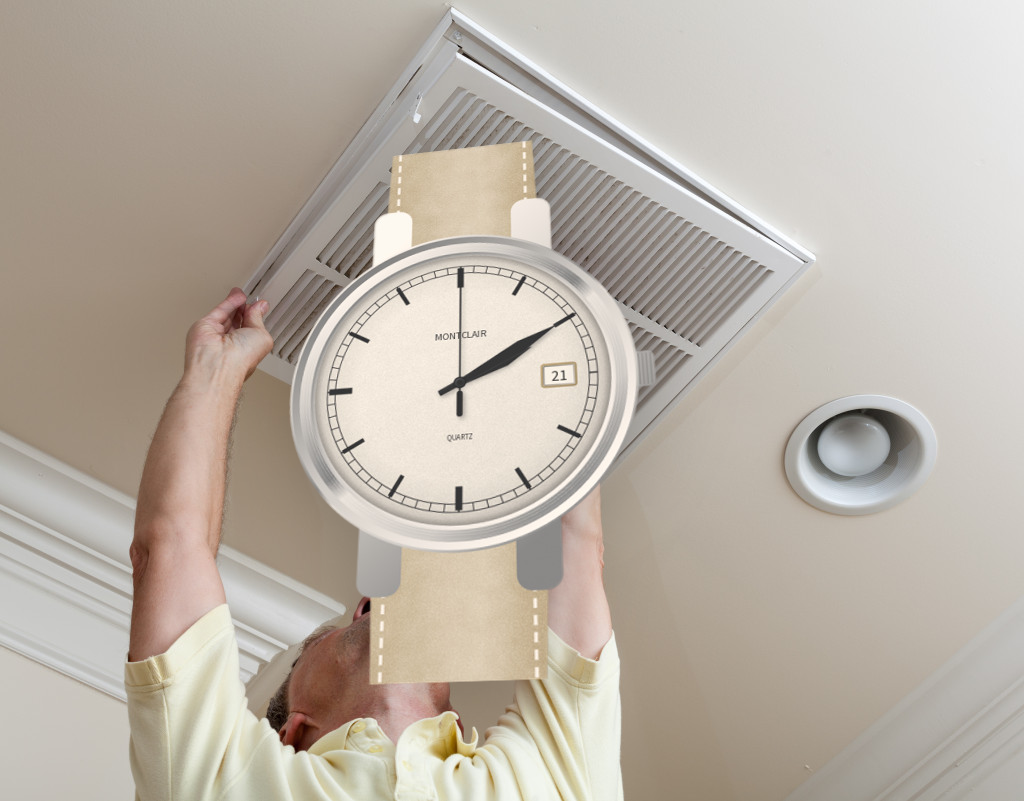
2:10:00
